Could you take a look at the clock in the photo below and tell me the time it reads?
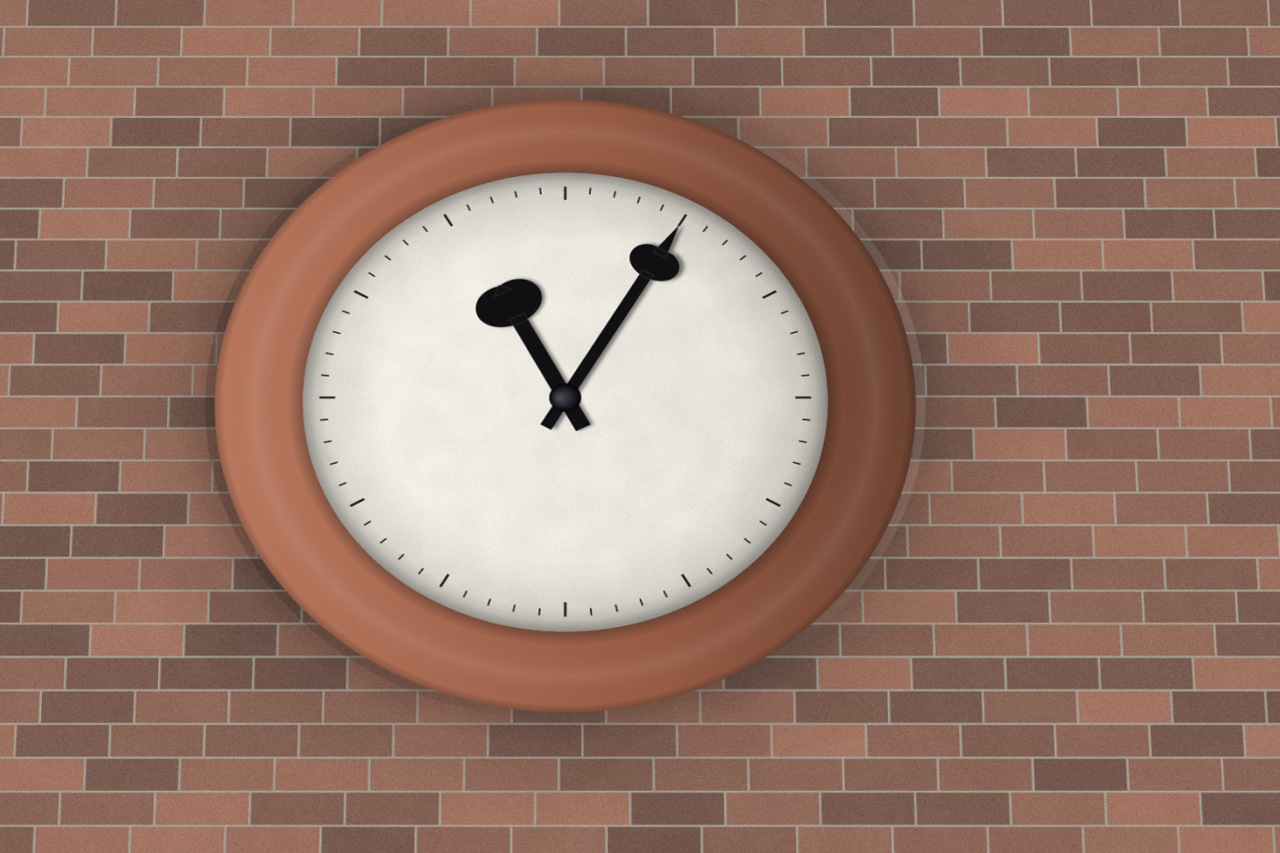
11:05
